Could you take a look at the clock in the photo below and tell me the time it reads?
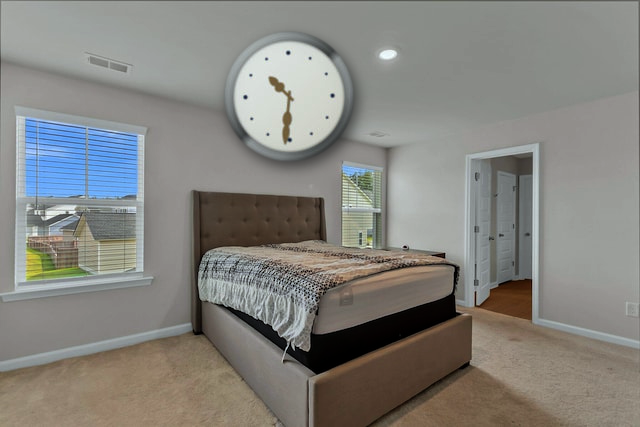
10:31
